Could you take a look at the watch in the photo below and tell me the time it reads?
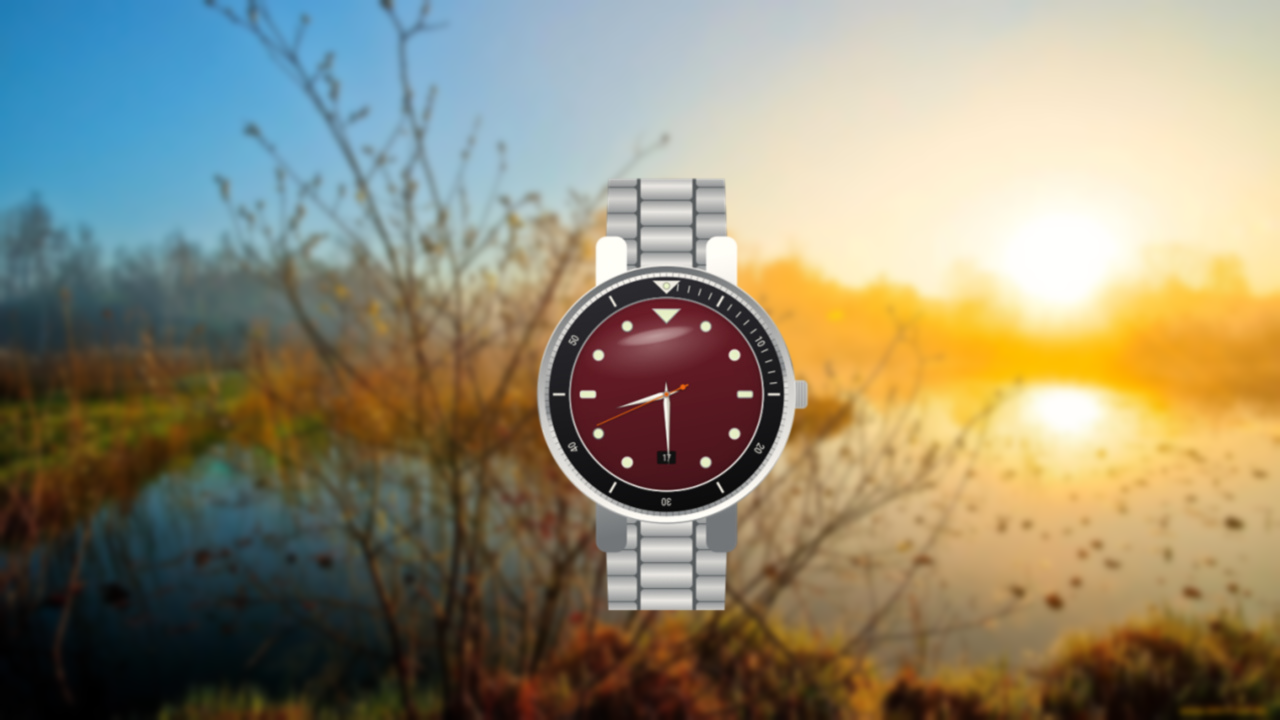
8:29:41
